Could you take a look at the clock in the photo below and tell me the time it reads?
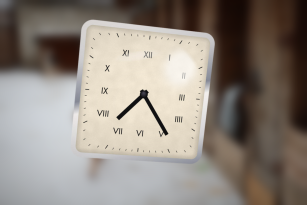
7:24
